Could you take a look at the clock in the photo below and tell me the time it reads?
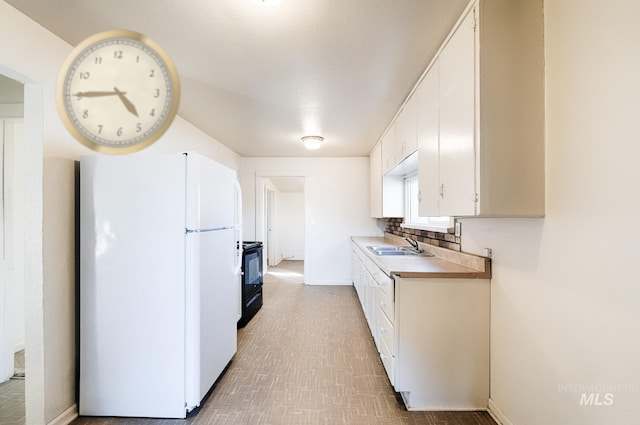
4:45
